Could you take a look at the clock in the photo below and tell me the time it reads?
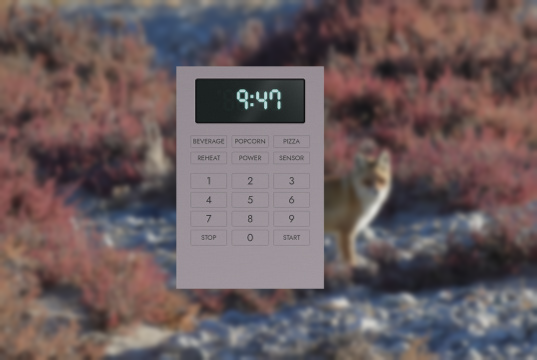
9:47
